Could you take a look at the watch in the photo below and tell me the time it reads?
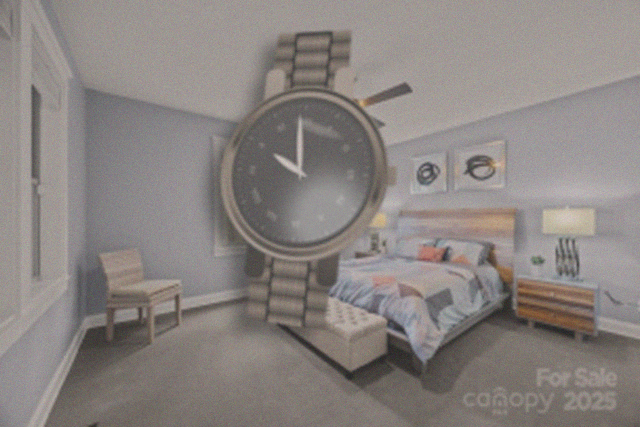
9:59
